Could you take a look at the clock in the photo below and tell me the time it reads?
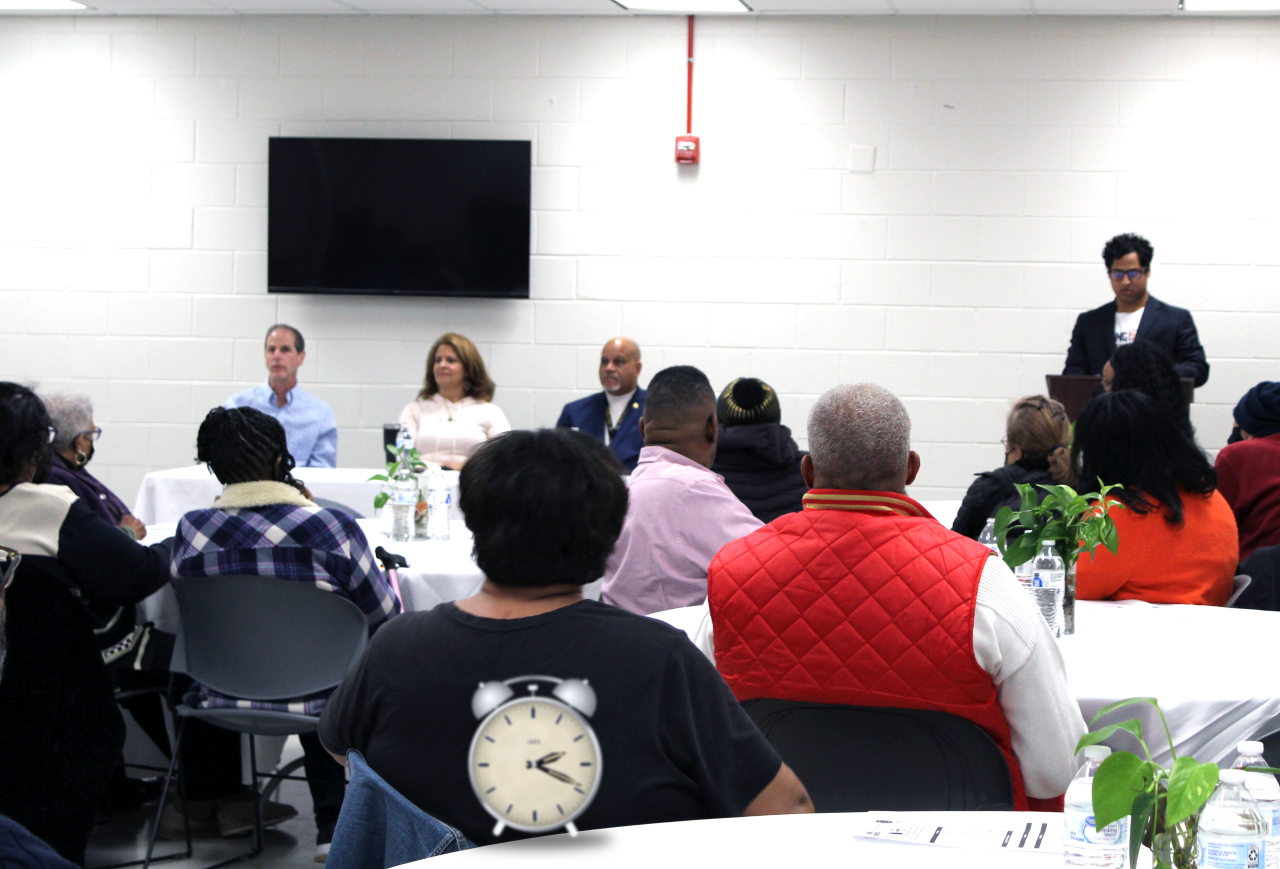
2:19
